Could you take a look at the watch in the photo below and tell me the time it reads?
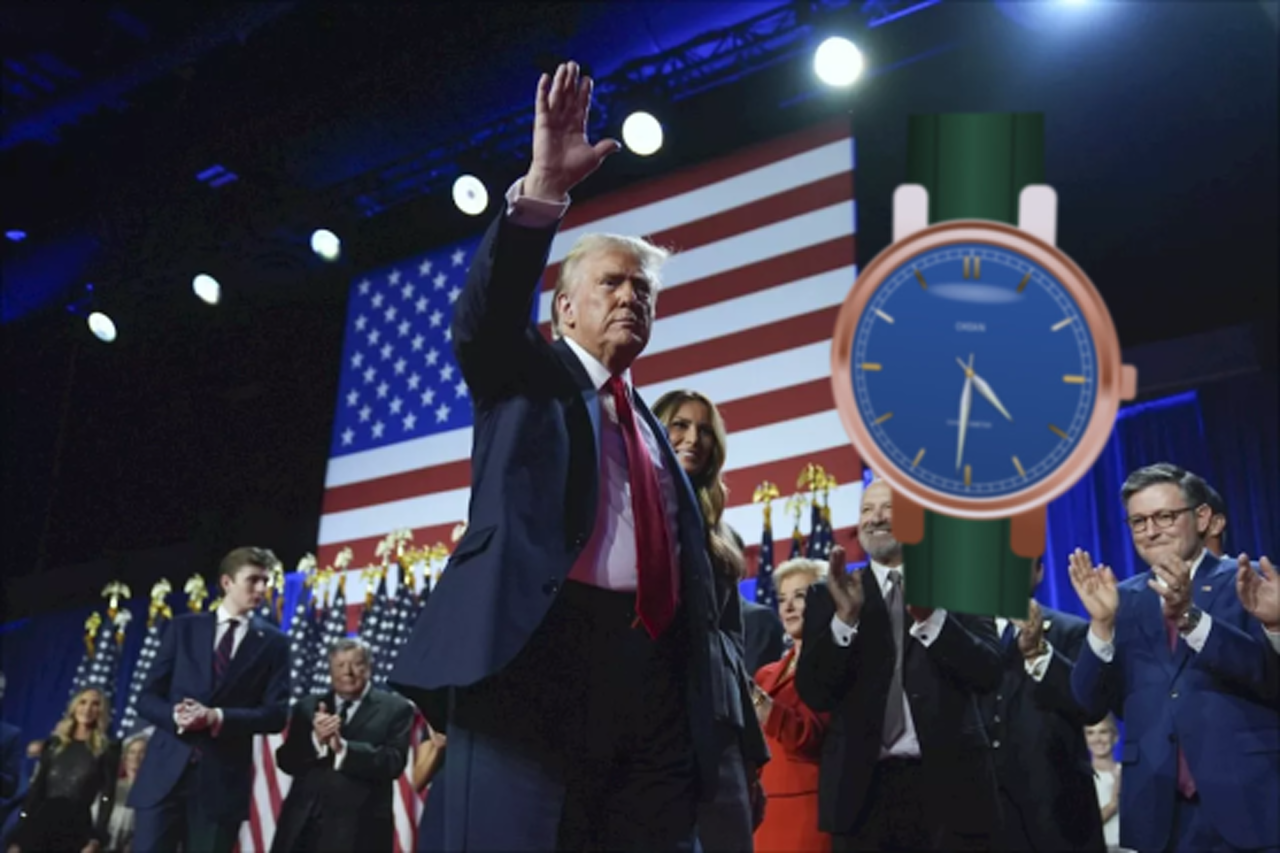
4:31
